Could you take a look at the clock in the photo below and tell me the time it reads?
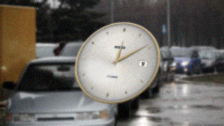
12:09
